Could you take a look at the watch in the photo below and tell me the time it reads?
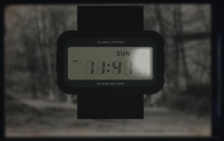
11:41:11
